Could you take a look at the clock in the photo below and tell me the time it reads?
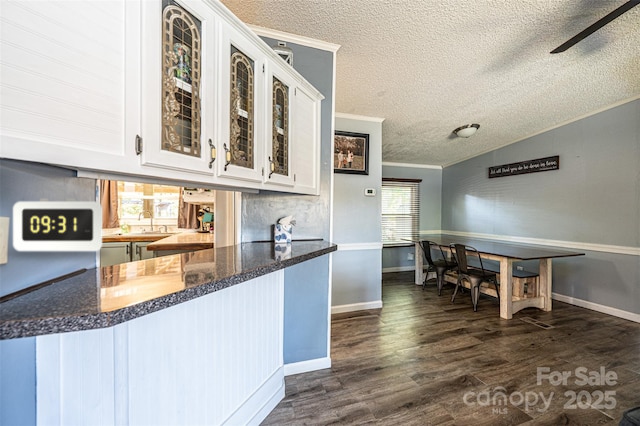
9:31
